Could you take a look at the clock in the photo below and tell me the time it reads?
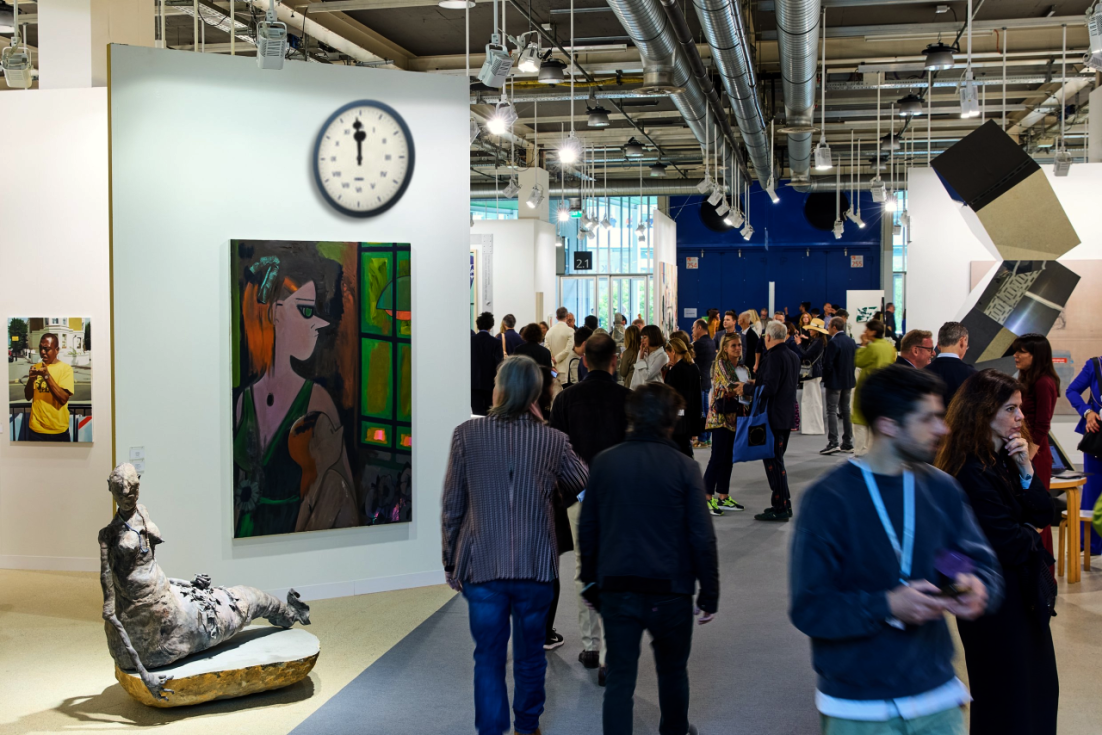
11:59
